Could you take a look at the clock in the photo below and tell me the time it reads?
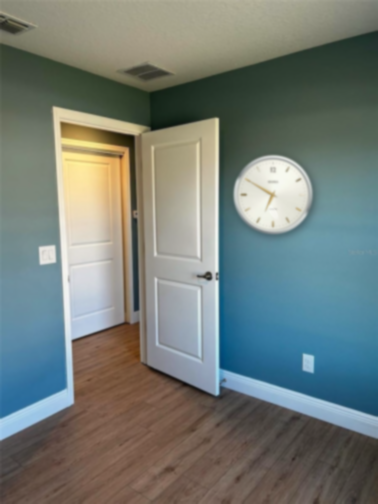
6:50
